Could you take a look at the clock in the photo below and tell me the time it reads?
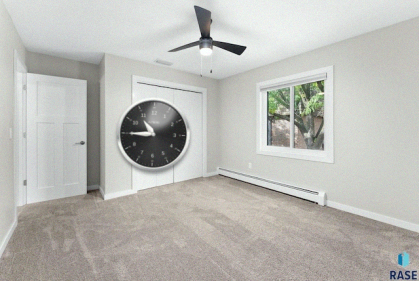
10:45
